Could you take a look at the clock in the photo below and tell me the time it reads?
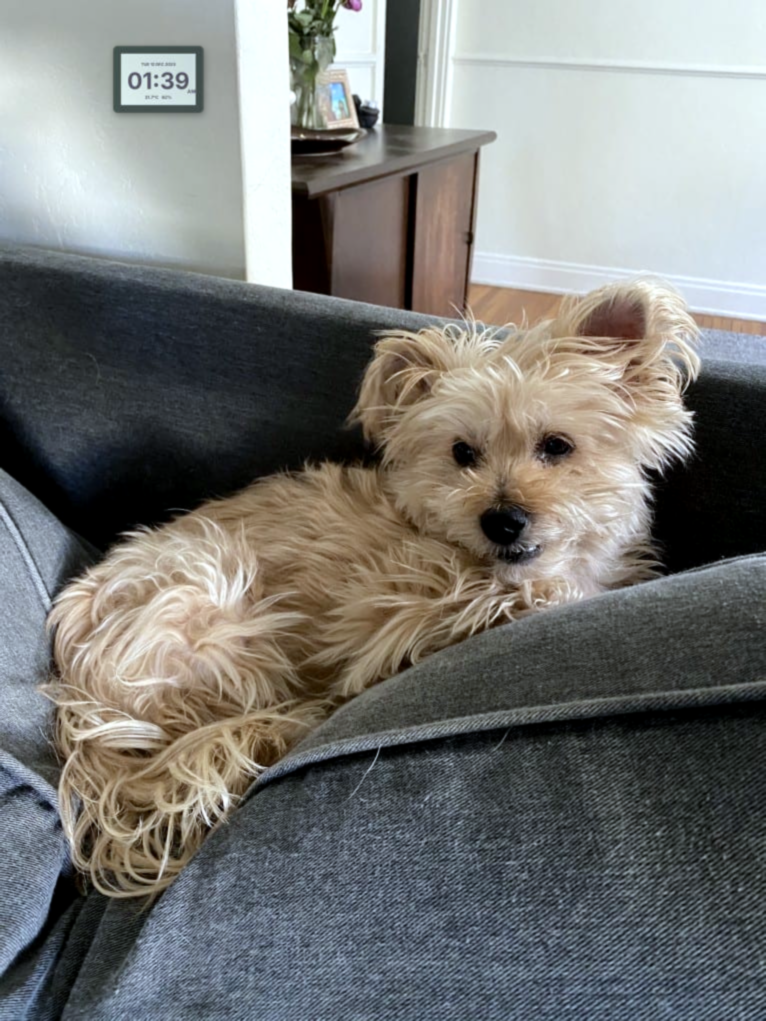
1:39
